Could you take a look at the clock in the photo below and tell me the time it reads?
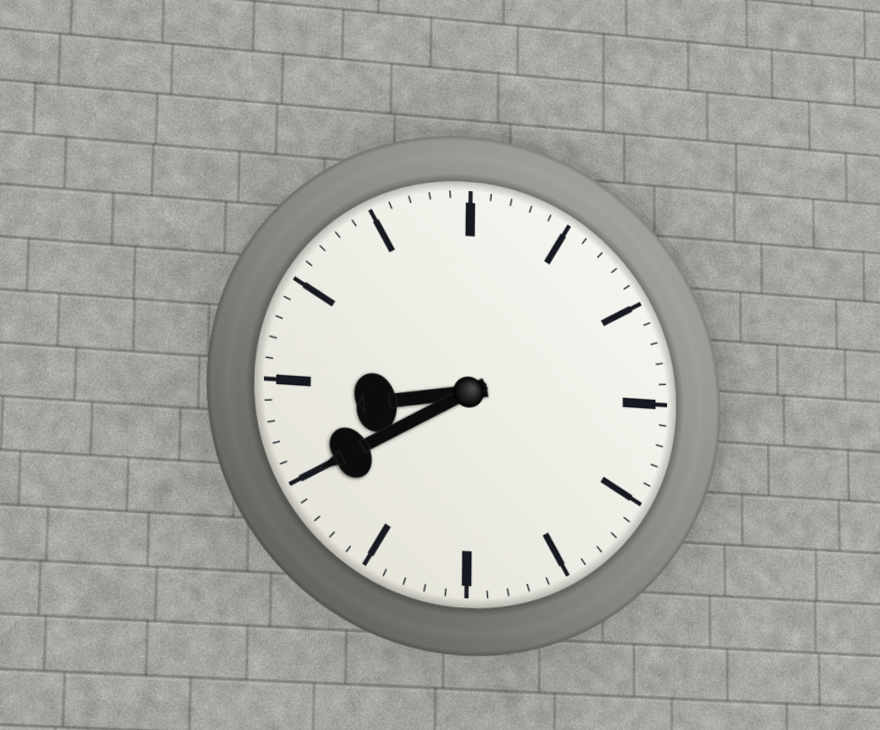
8:40
